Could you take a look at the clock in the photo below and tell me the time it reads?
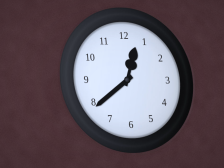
12:39
